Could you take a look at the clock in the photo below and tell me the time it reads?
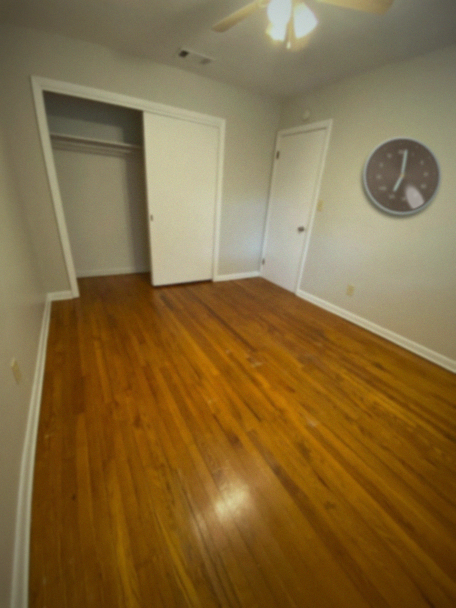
7:02
